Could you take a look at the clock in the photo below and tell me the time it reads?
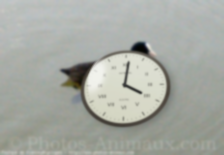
4:01
